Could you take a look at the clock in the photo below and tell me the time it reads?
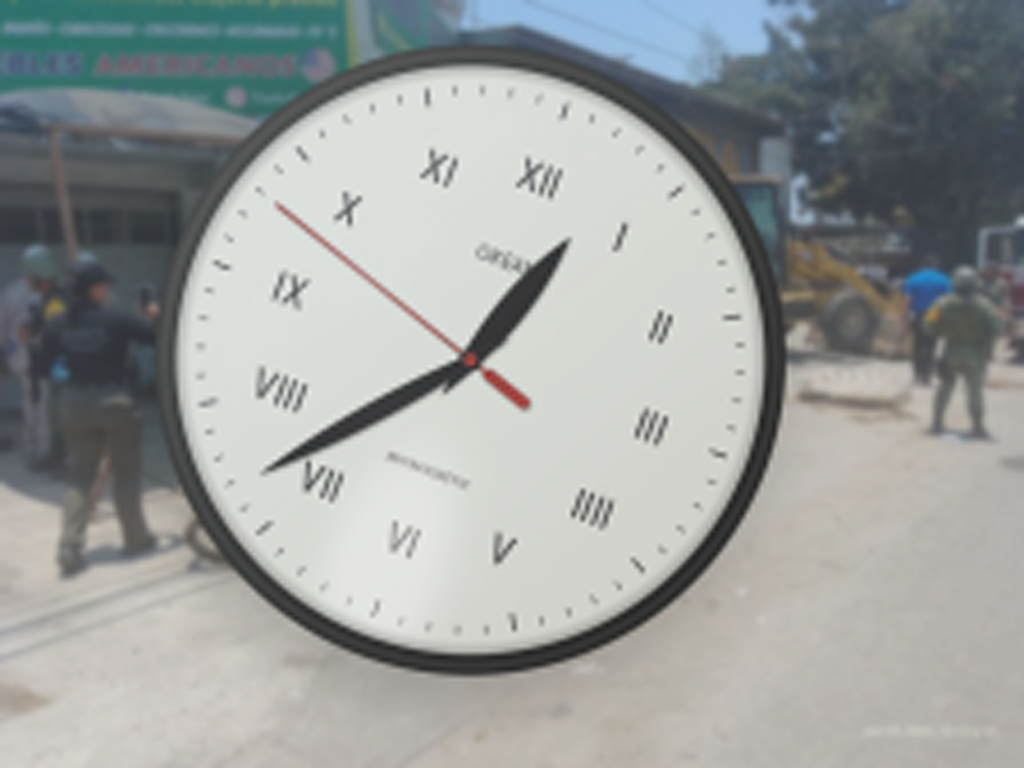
12:36:48
